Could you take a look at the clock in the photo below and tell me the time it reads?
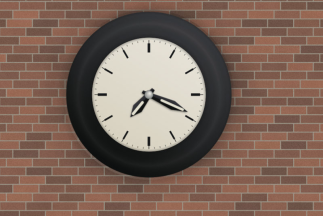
7:19
